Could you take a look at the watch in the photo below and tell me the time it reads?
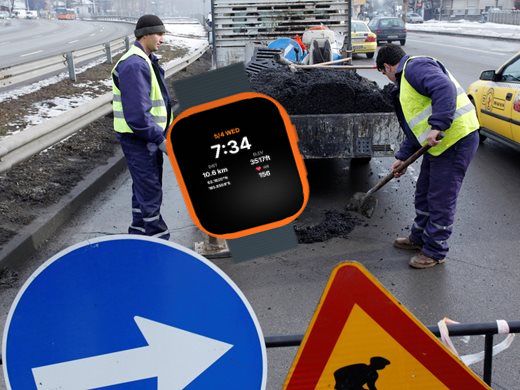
7:34
